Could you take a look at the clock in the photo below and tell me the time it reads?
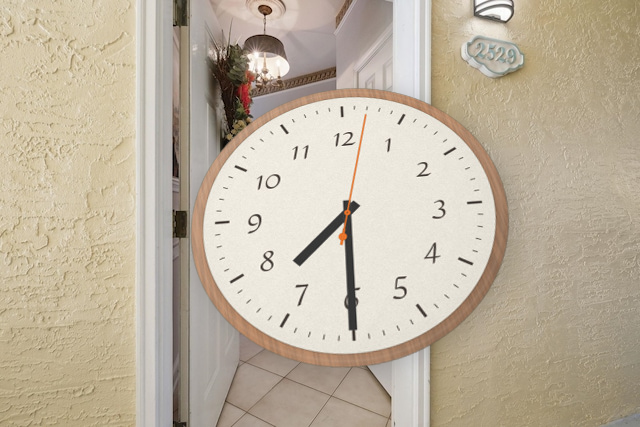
7:30:02
